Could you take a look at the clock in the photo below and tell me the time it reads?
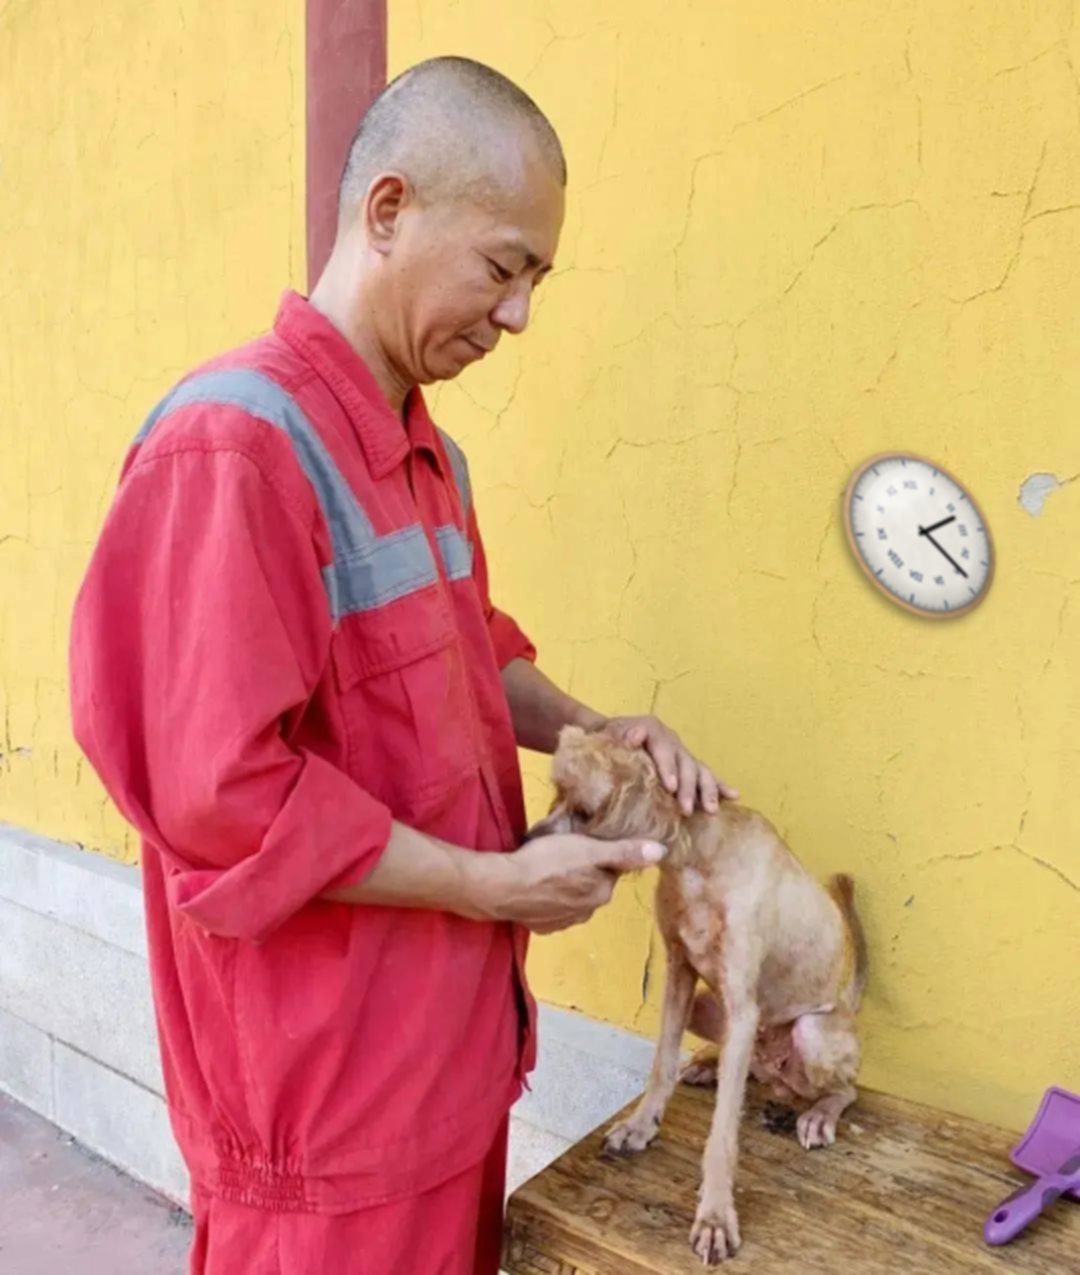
2:24
